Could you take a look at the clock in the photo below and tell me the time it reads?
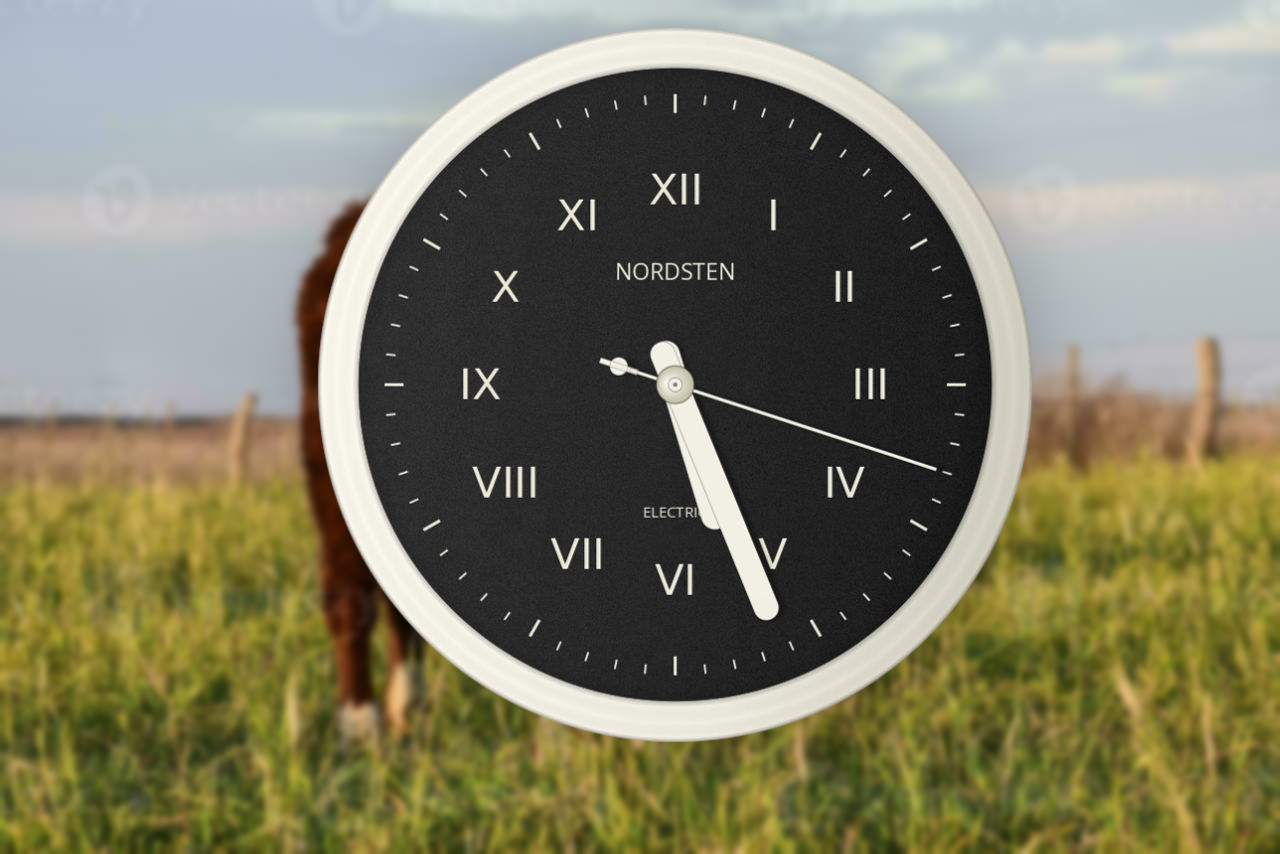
5:26:18
